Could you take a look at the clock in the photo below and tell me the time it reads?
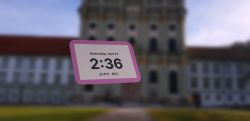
2:36
